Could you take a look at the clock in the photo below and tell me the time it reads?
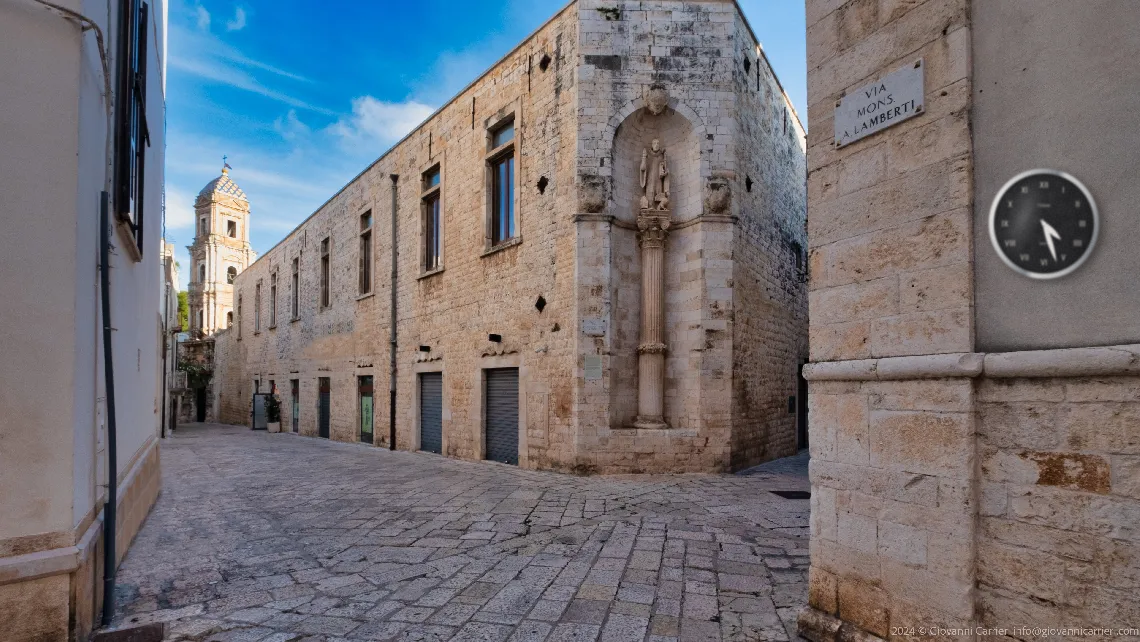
4:27
